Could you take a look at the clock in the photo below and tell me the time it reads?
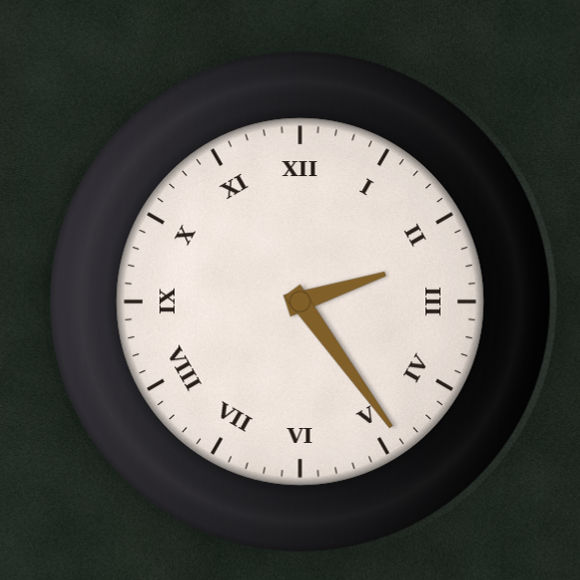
2:24
